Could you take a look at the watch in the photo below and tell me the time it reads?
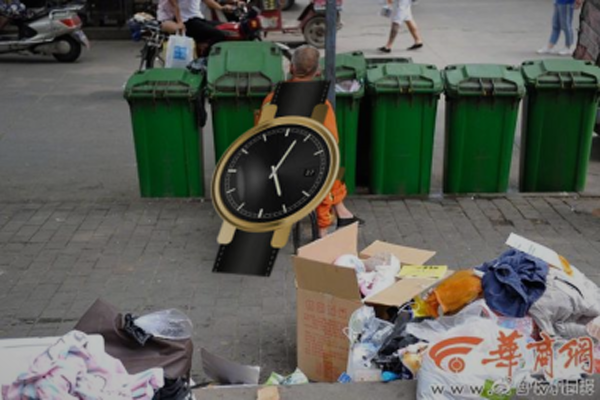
5:03
